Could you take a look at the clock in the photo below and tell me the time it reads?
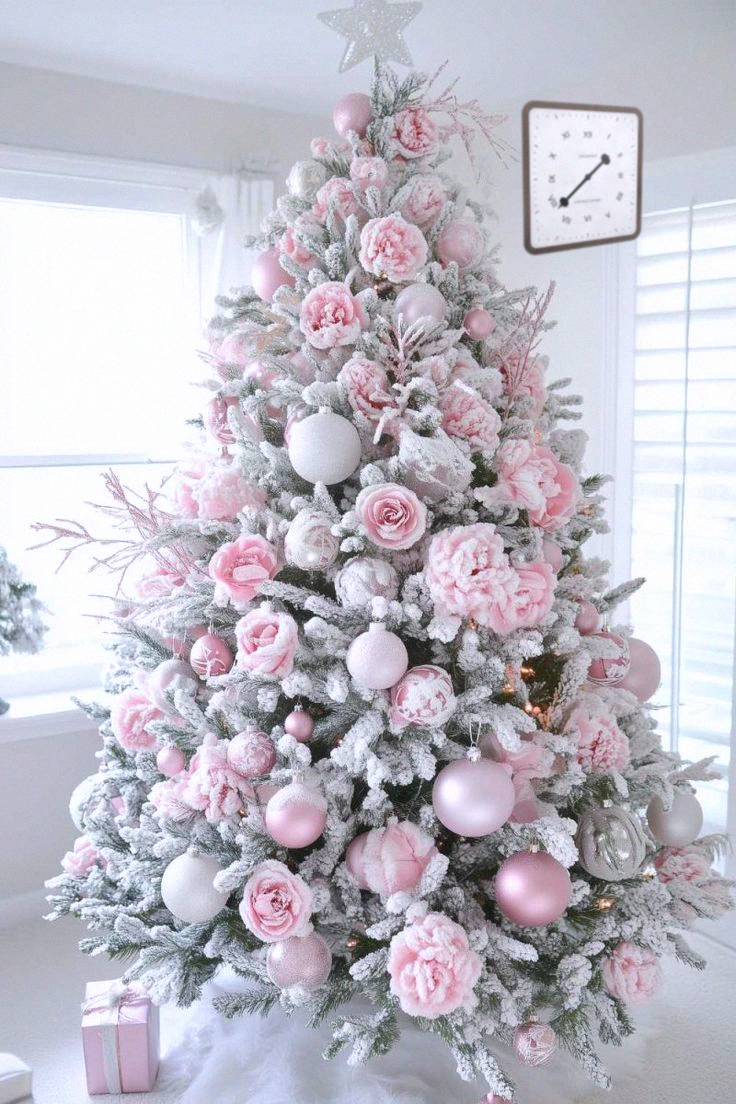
1:38
